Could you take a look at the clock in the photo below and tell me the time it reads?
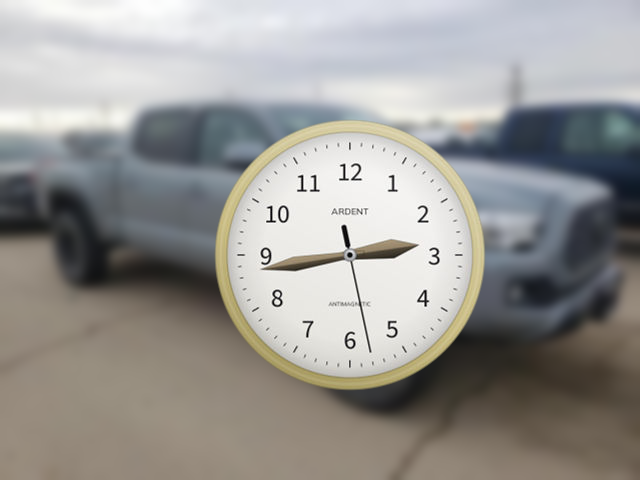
2:43:28
